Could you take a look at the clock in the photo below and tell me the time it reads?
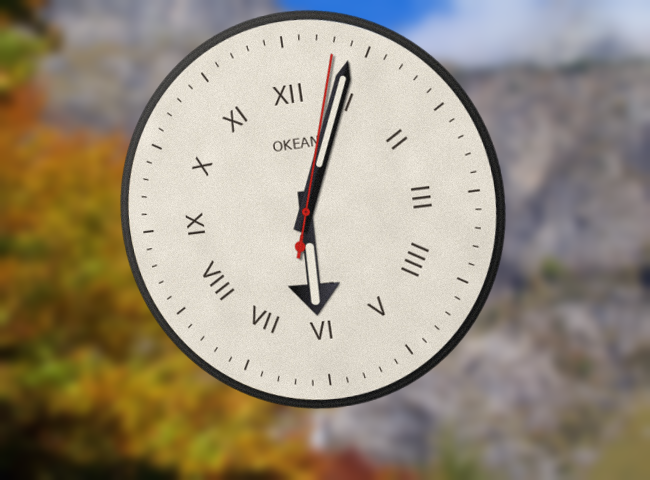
6:04:03
